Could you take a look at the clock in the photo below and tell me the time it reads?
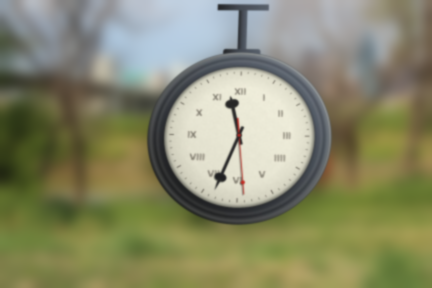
11:33:29
